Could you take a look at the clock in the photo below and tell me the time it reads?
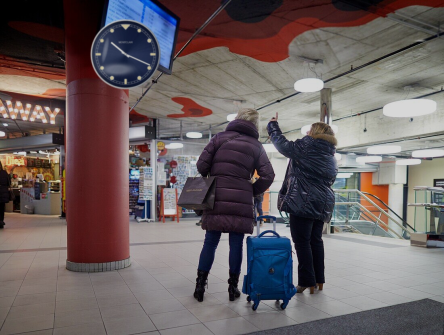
10:19
